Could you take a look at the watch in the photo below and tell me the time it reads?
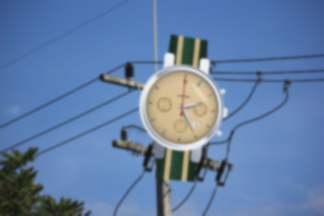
2:25
